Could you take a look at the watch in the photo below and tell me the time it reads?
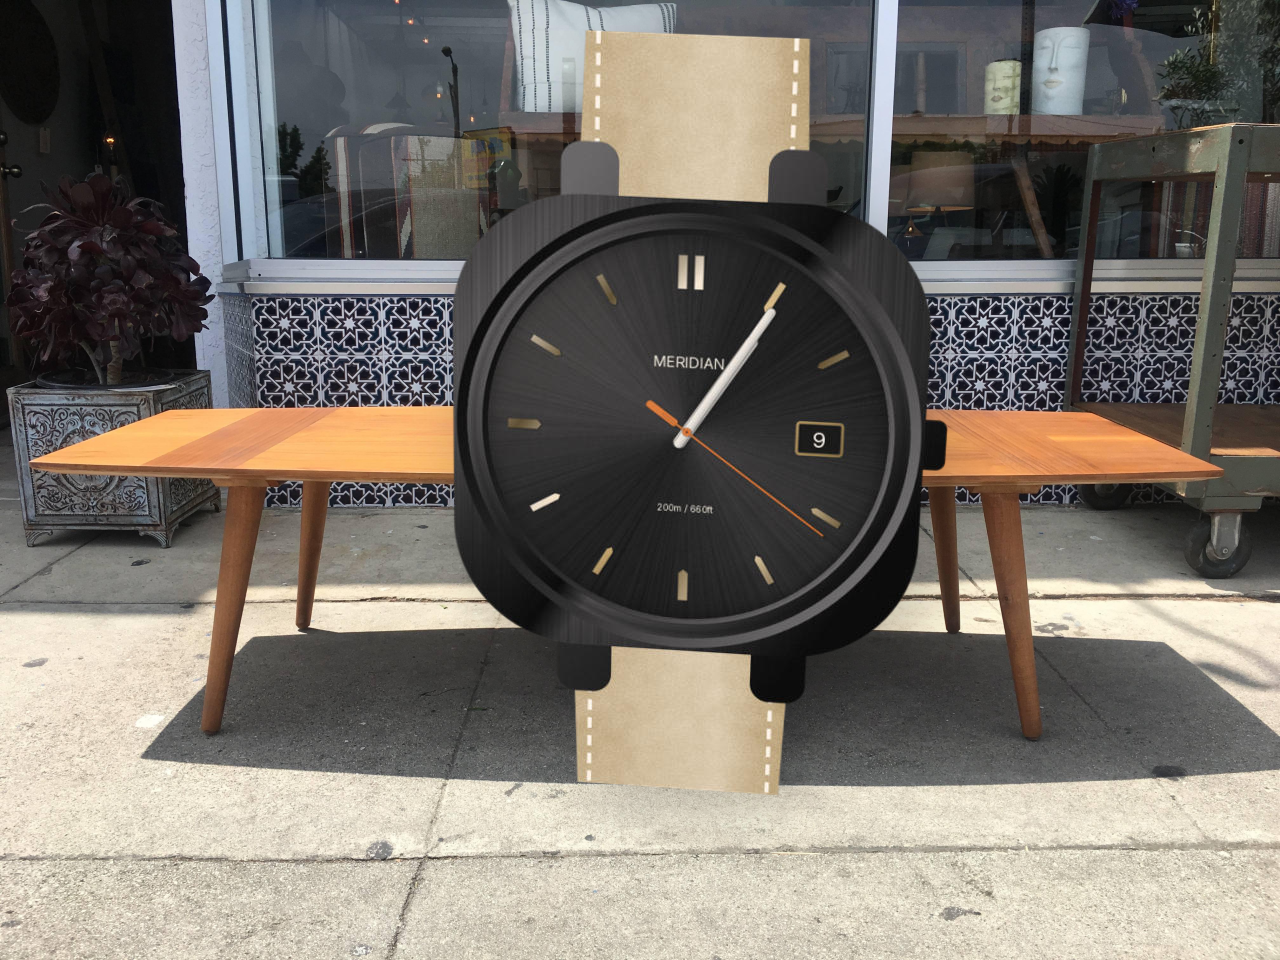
1:05:21
